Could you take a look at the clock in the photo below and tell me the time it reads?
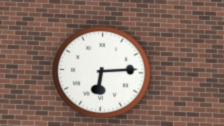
6:14
